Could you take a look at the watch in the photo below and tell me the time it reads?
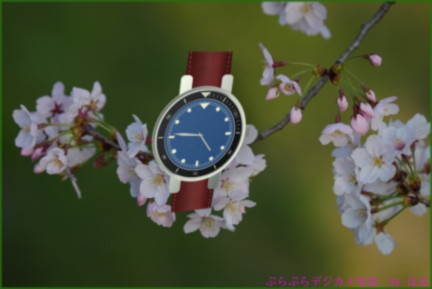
4:46
